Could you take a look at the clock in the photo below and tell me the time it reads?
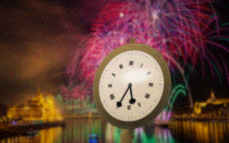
5:35
